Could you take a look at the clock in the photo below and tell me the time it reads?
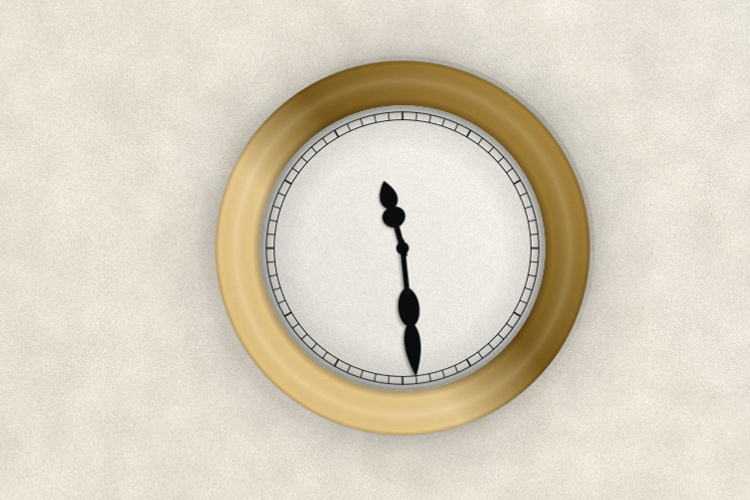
11:29
